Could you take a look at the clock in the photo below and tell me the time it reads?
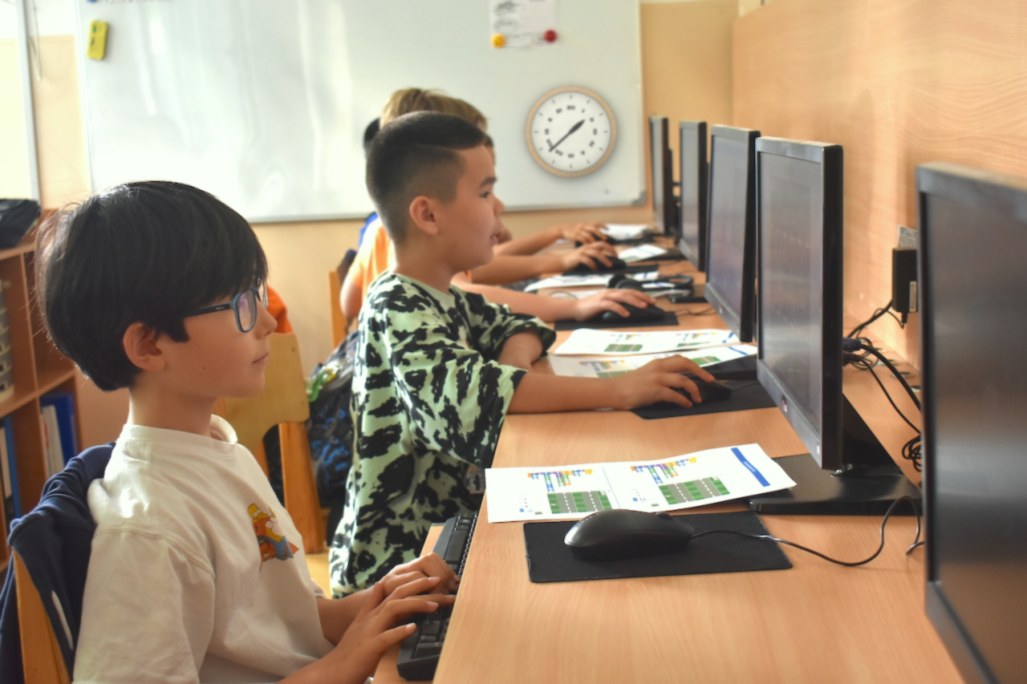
1:38
